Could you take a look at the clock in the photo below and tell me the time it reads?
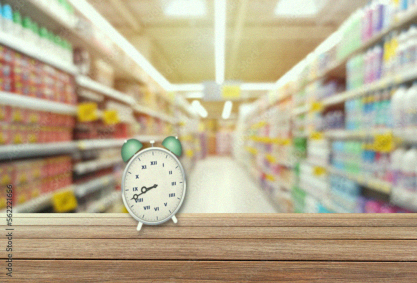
8:42
